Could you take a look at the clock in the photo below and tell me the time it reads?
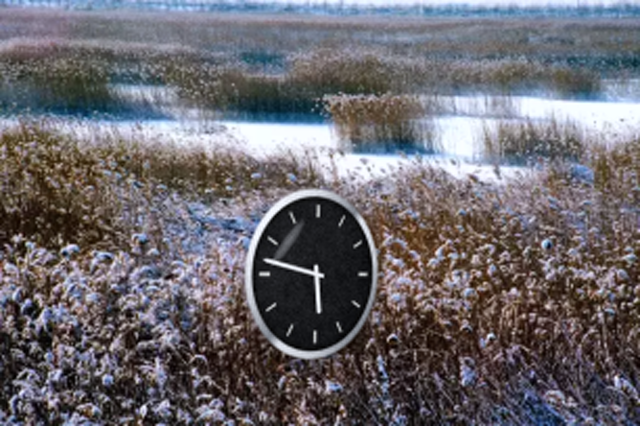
5:47
